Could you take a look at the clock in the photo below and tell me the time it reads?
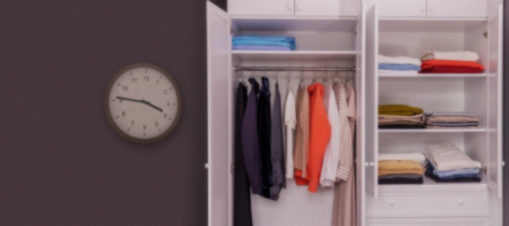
3:46
